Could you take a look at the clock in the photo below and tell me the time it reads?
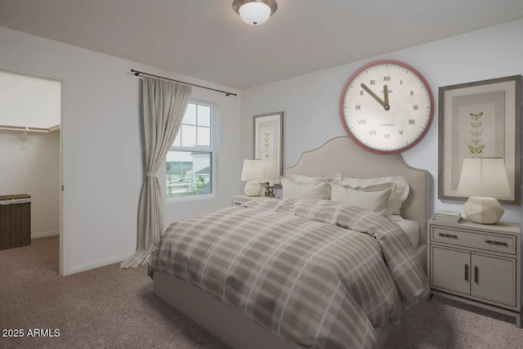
11:52
